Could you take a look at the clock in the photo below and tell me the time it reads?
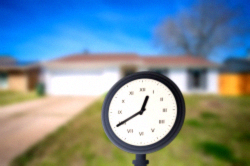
12:40
